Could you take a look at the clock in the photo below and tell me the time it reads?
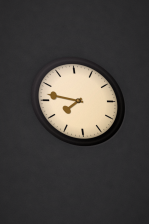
7:47
